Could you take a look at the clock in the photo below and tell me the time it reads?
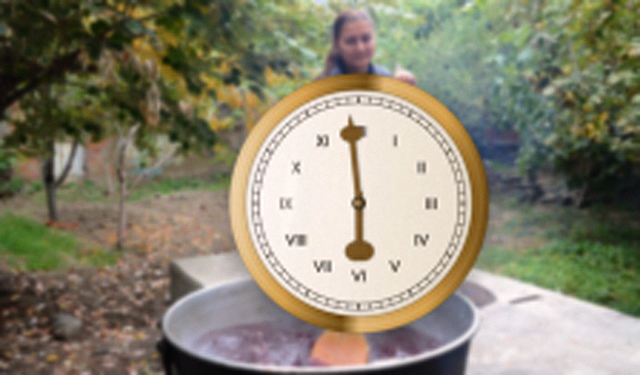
5:59
